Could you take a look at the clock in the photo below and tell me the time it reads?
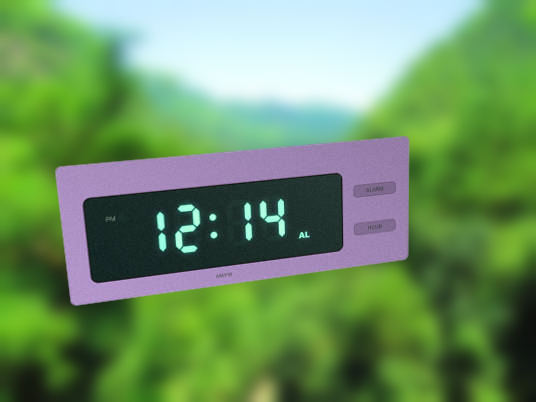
12:14
